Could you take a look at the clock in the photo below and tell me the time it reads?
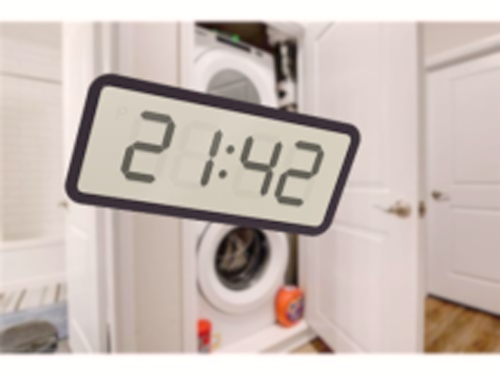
21:42
